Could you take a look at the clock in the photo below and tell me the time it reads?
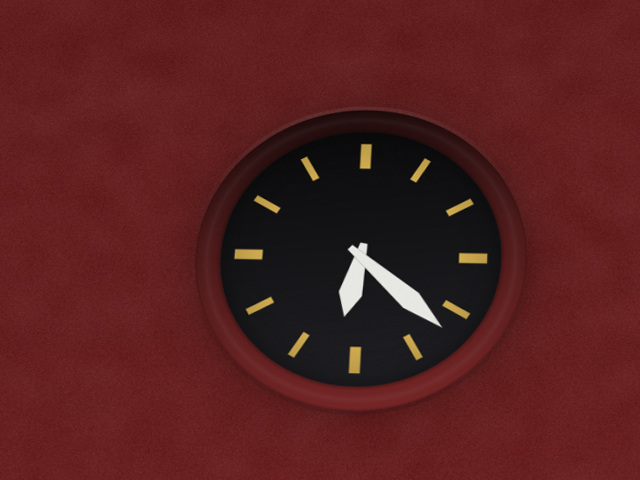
6:22
